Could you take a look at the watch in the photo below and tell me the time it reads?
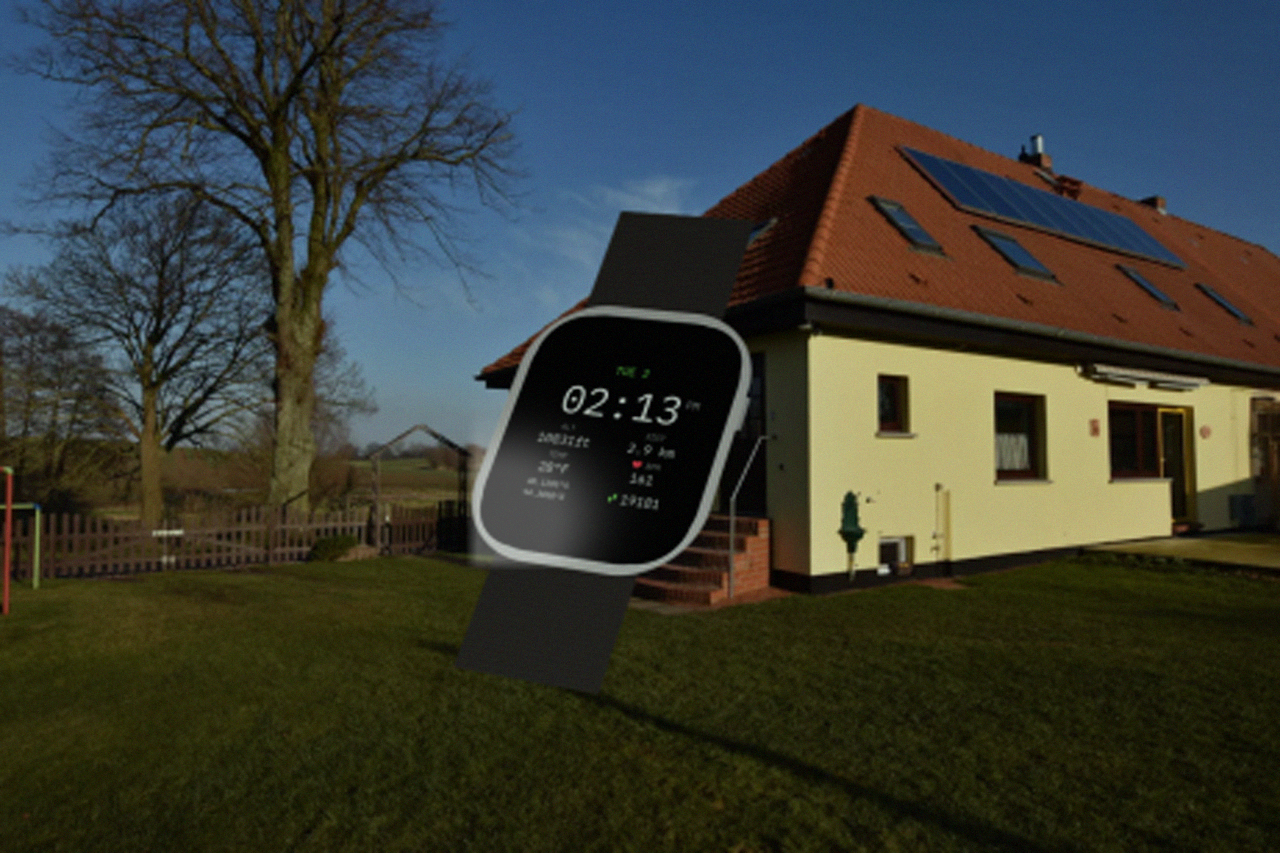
2:13
